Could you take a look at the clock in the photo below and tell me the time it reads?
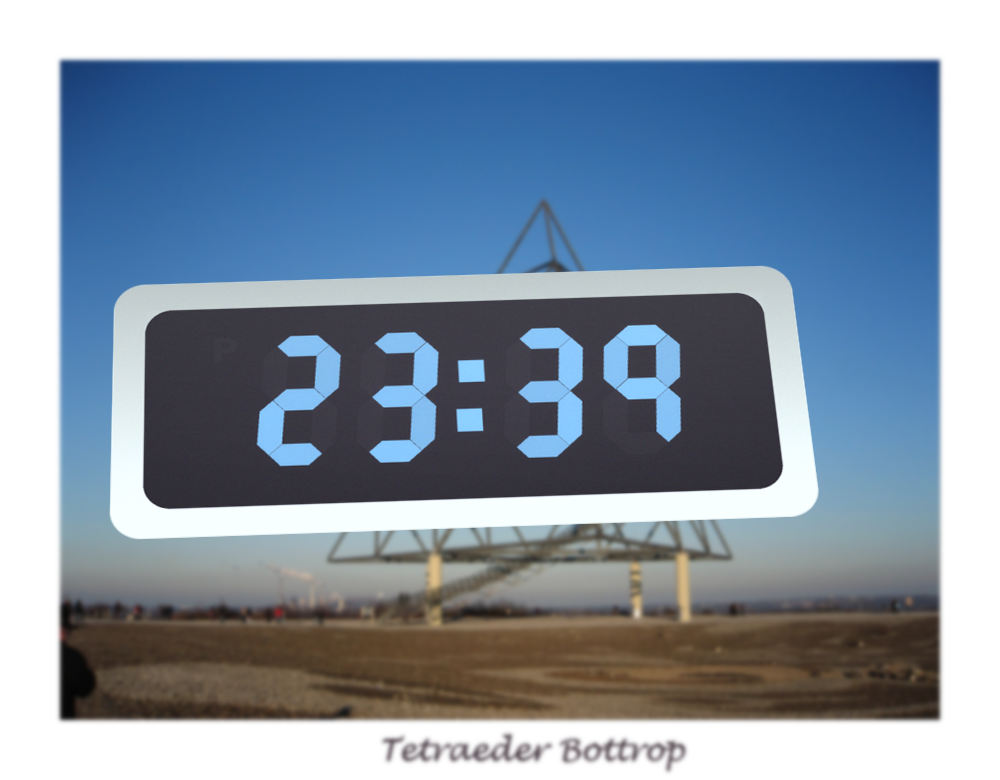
23:39
